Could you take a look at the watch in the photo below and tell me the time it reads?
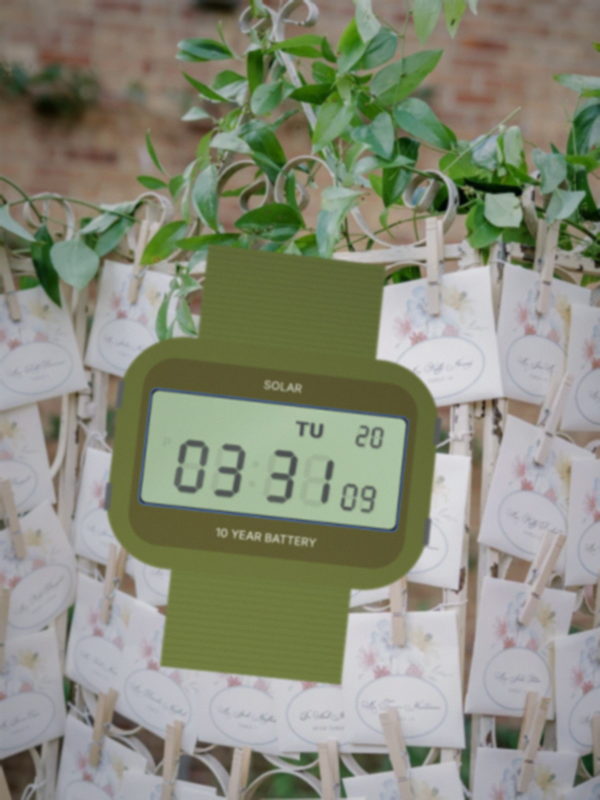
3:31:09
